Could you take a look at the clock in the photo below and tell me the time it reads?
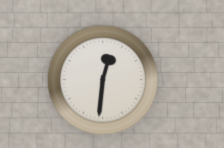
12:31
